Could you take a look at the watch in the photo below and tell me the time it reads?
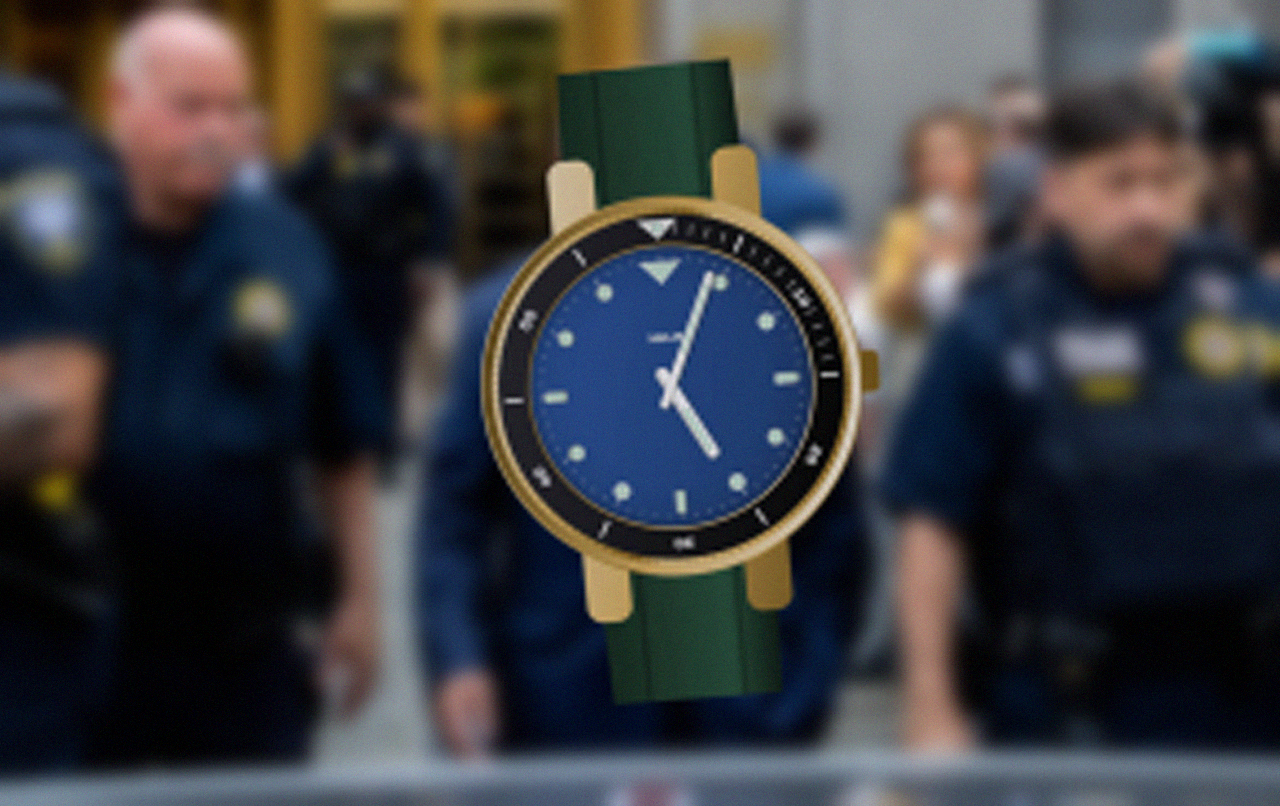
5:04
